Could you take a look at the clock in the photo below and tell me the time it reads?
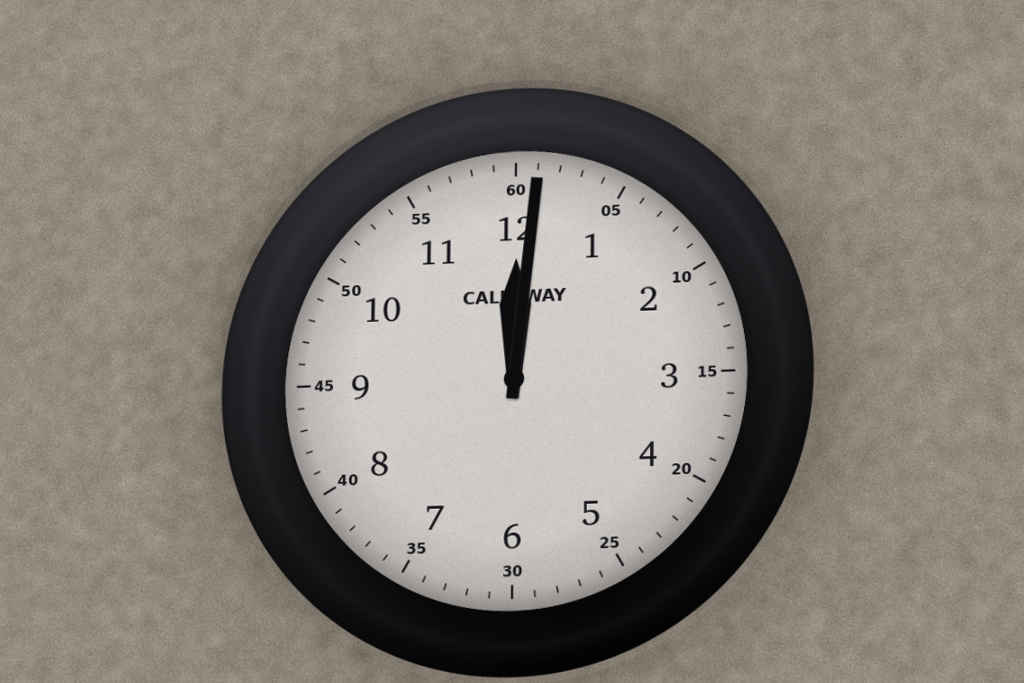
12:01
